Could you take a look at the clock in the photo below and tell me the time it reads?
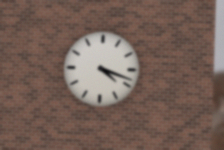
4:18
